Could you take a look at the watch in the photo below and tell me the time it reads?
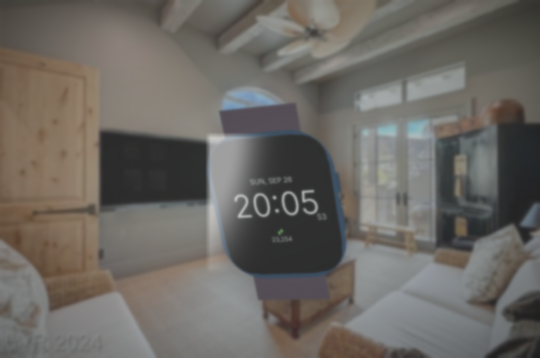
20:05
